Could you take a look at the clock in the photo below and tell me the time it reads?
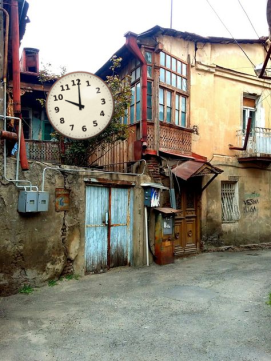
10:01
